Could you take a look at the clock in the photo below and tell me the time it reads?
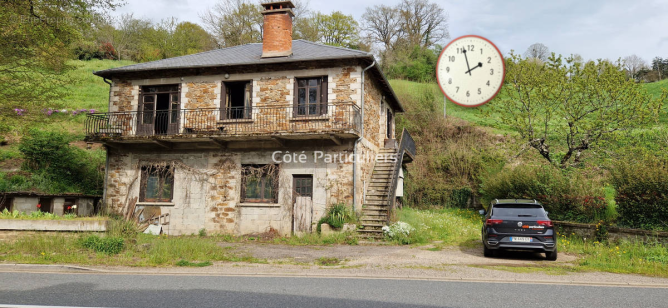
1:57
